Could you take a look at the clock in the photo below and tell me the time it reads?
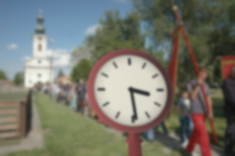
3:29
